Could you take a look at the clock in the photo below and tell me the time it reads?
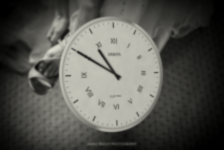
10:50
